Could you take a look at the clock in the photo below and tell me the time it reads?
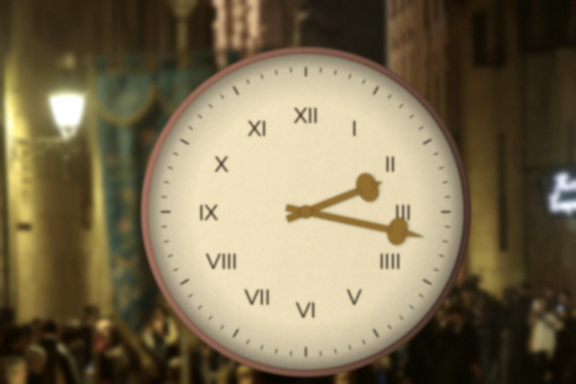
2:17
